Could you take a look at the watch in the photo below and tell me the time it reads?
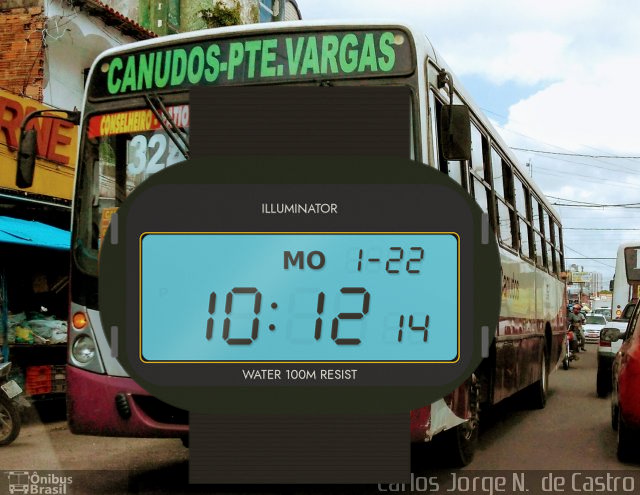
10:12:14
